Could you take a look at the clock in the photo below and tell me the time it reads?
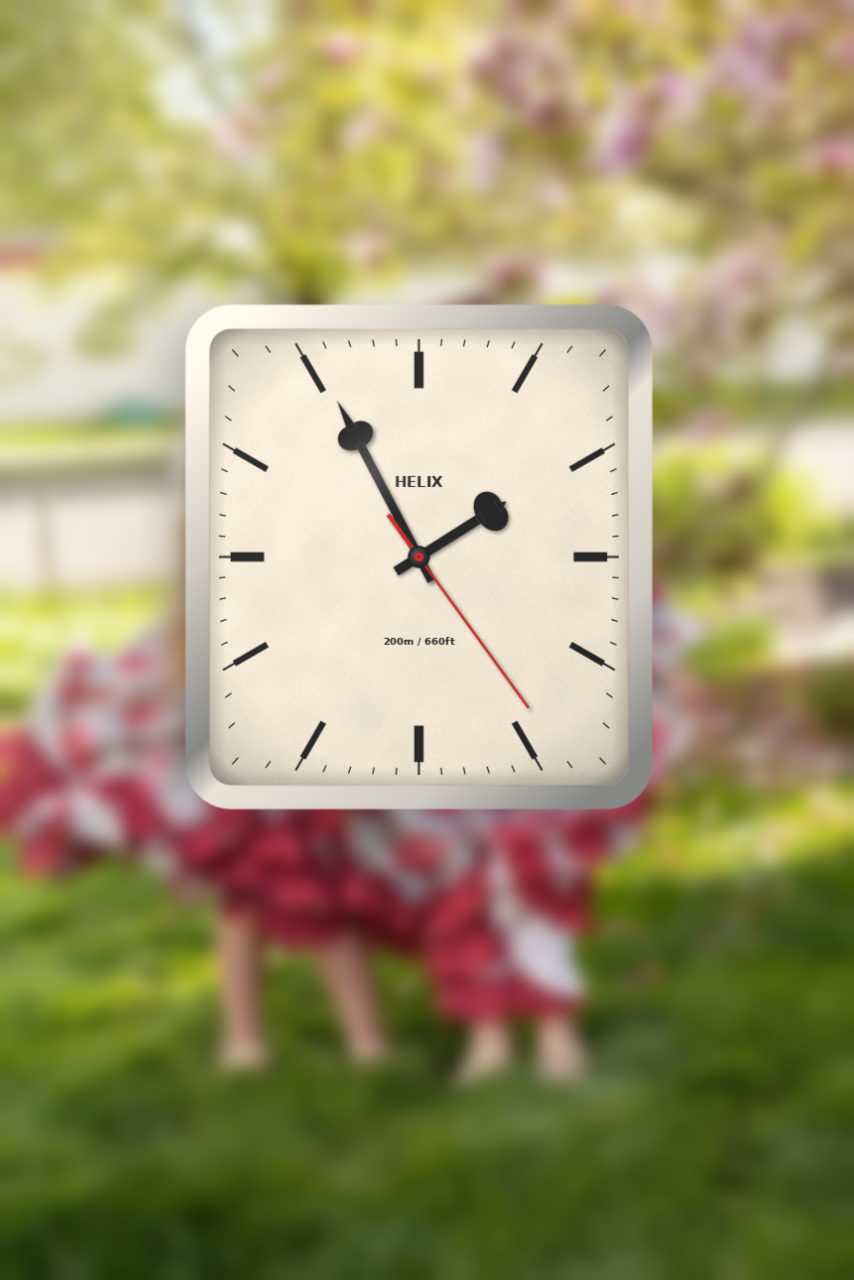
1:55:24
